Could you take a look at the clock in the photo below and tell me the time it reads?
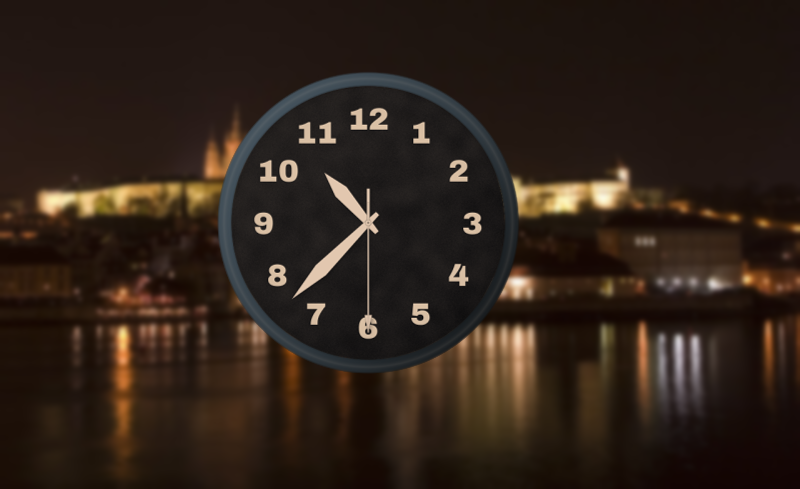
10:37:30
